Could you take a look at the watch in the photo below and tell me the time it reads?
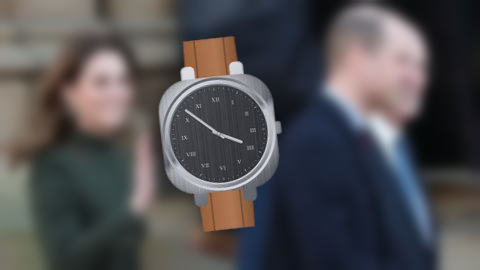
3:52
